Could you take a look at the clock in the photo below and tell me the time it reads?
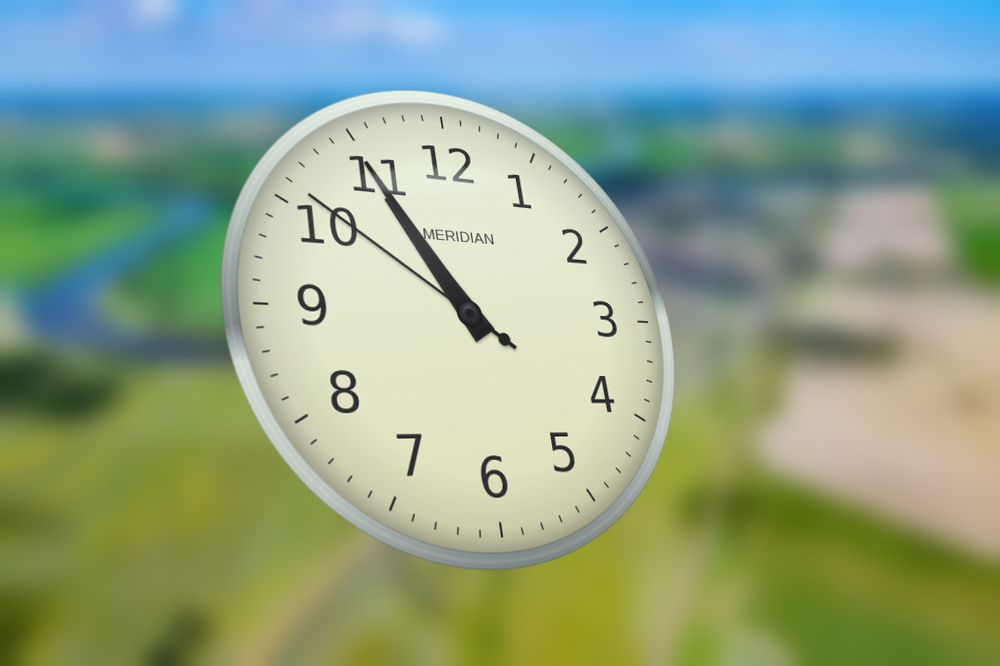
10:54:51
